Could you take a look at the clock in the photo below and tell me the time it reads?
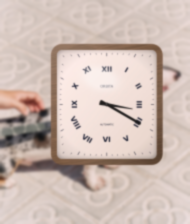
3:20
